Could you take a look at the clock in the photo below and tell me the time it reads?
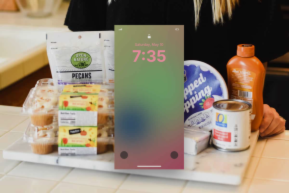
7:35
